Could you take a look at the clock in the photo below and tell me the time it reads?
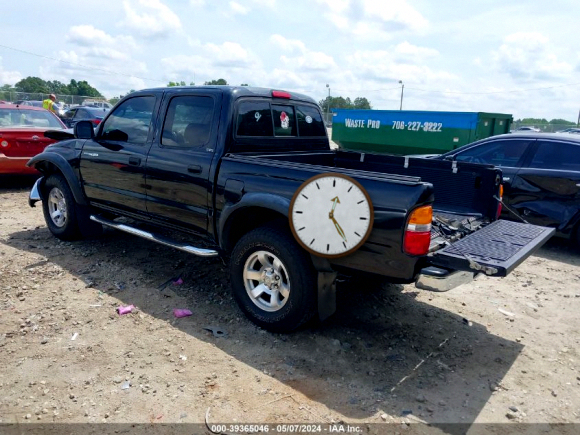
12:24
